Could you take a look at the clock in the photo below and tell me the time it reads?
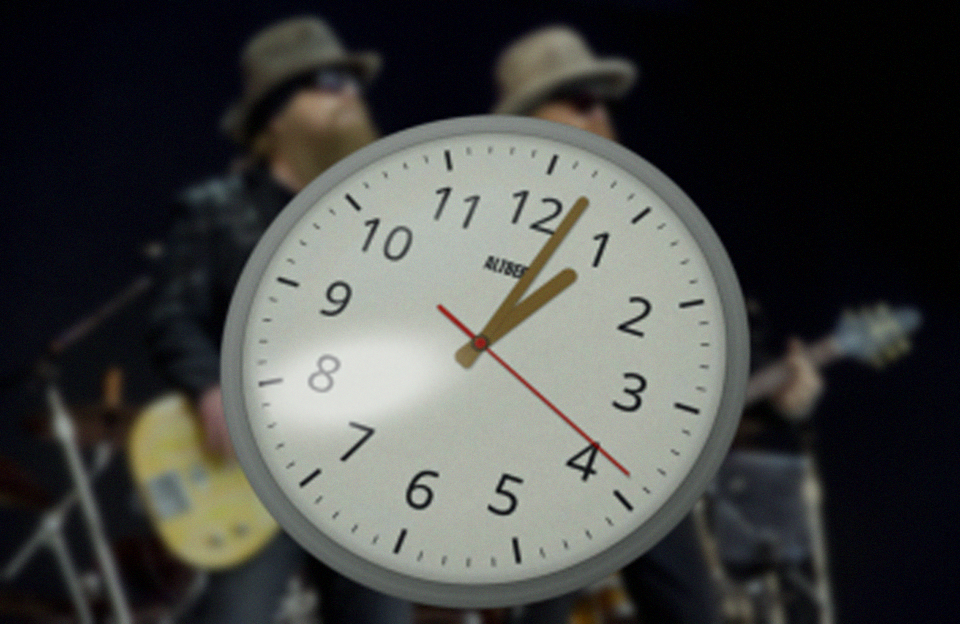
1:02:19
